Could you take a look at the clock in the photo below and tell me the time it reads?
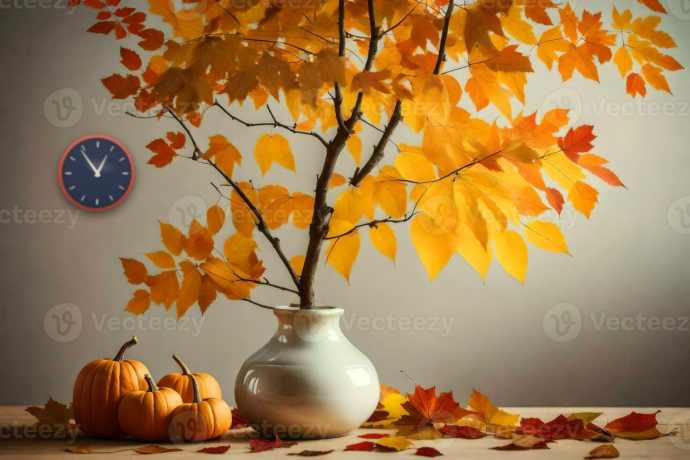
12:54
